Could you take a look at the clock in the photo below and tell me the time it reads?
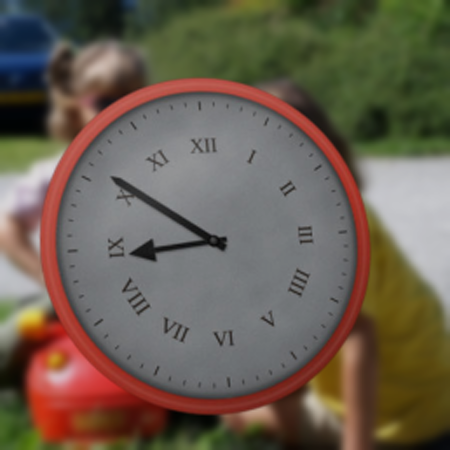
8:51
